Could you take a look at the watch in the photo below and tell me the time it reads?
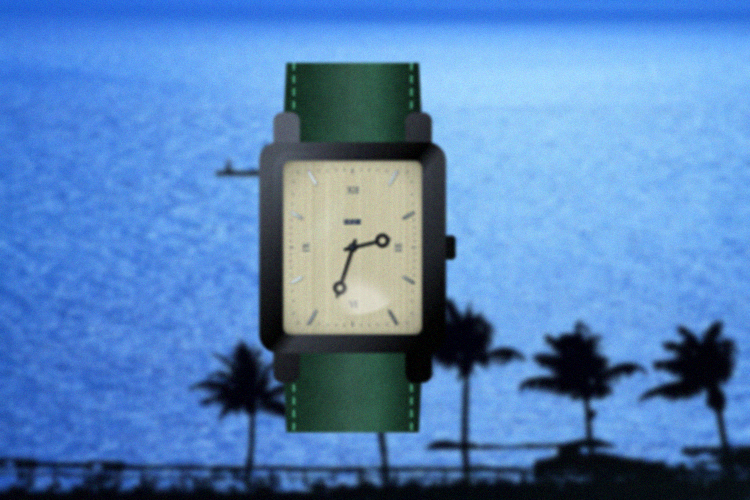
2:33
